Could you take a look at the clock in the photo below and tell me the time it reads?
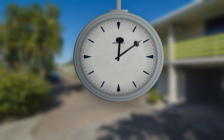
12:09
